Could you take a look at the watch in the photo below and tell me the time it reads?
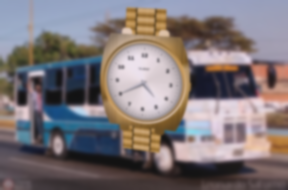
4:40
